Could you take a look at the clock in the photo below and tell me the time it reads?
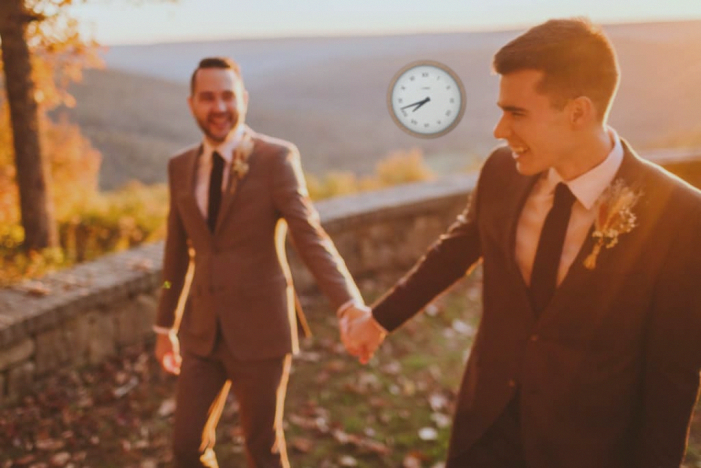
7:42
